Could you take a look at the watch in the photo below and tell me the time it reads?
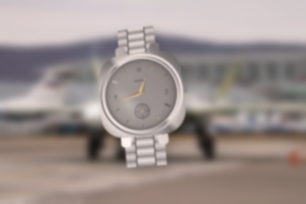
12:43
